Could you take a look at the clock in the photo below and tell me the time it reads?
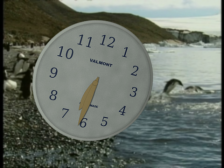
6:31
